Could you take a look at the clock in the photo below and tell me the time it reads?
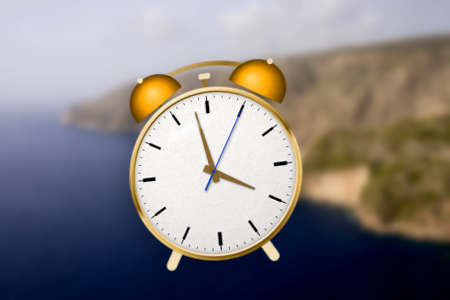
3:58:05
